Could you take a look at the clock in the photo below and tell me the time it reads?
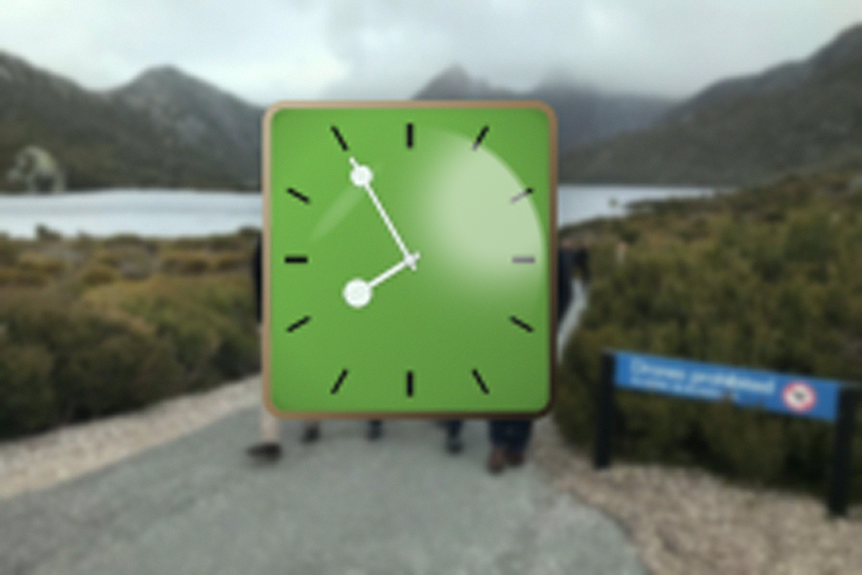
7:55
